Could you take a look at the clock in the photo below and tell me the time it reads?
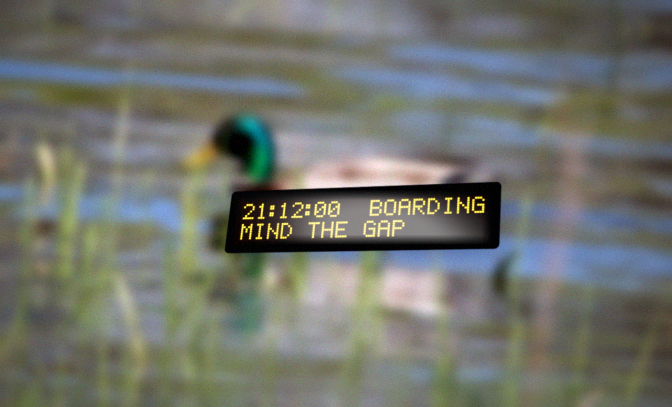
21:12:00
